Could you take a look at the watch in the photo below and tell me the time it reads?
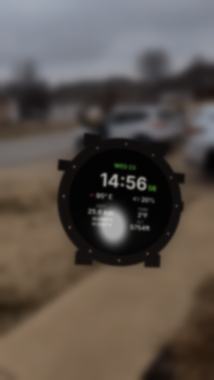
14:56
